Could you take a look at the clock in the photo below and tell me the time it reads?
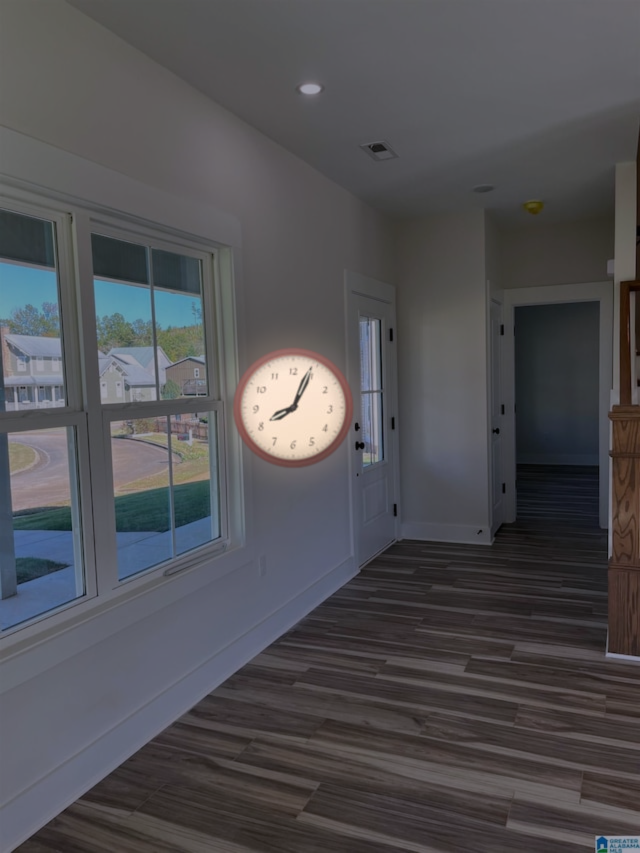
8:04
